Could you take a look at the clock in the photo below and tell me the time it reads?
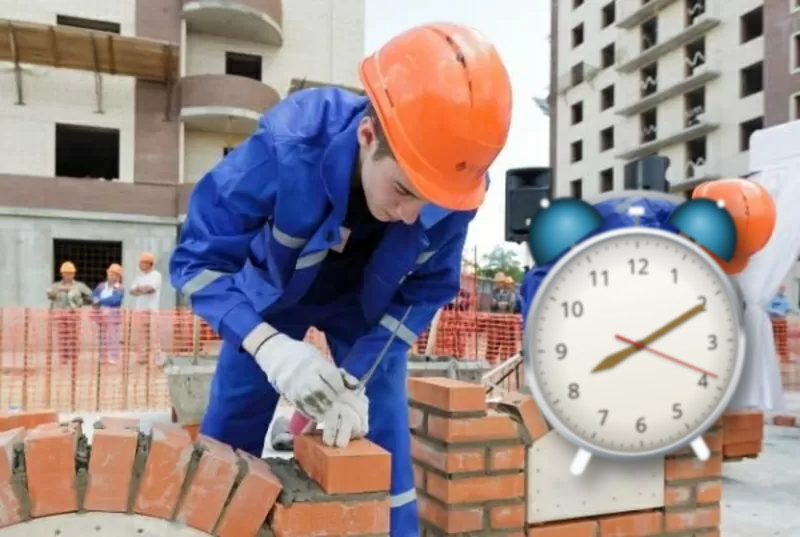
8:10:19
